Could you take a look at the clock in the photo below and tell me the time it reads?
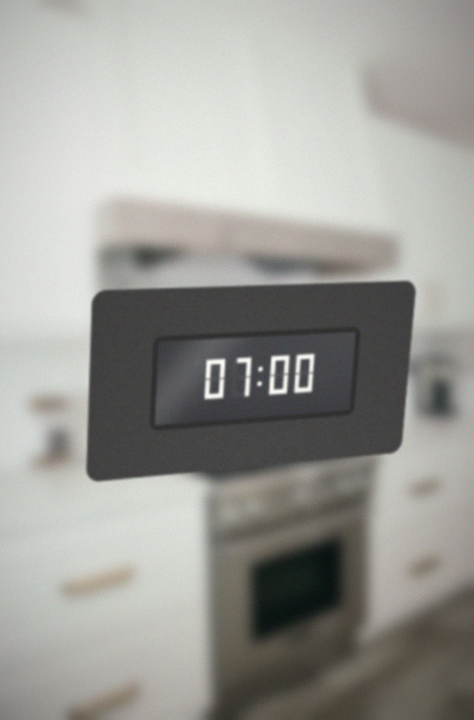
7:00
